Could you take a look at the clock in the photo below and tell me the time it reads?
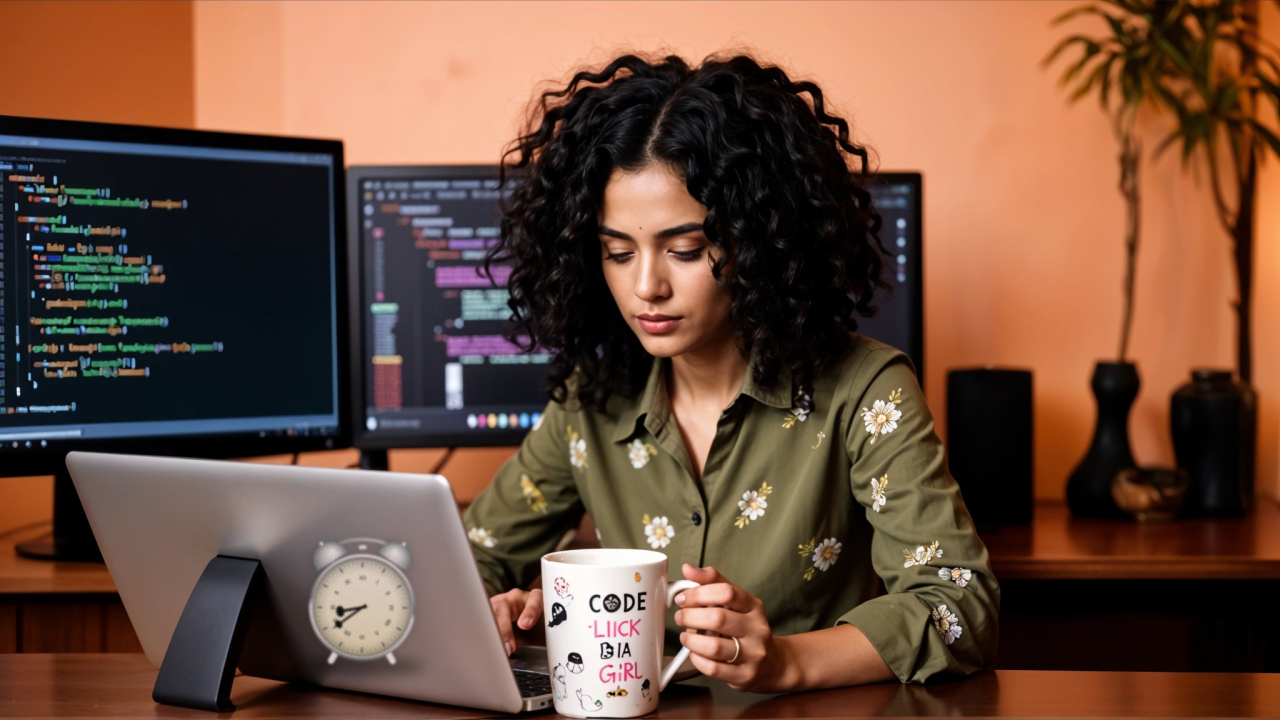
8:39
